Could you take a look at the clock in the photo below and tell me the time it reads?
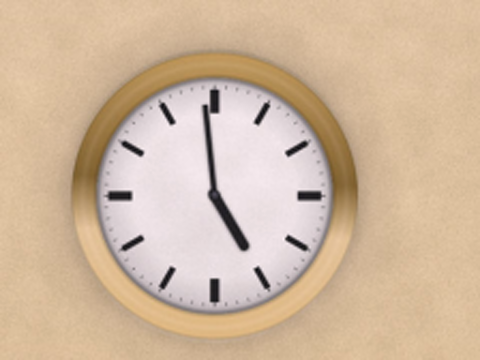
4:59
